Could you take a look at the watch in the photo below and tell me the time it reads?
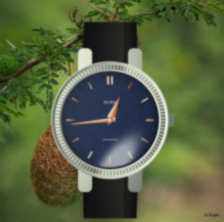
12:44
